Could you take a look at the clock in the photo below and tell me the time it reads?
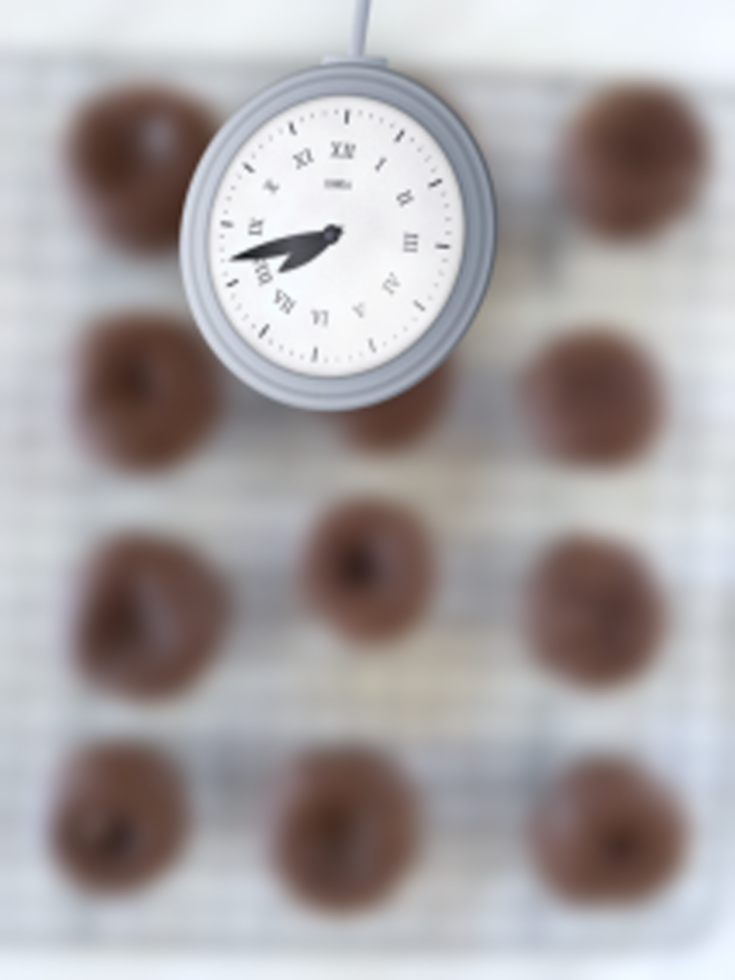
7:42
